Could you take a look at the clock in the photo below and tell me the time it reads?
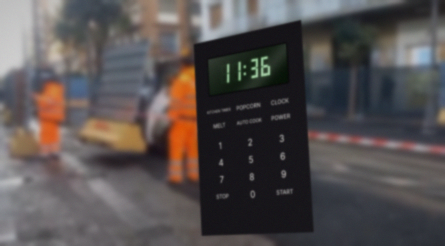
11:36
